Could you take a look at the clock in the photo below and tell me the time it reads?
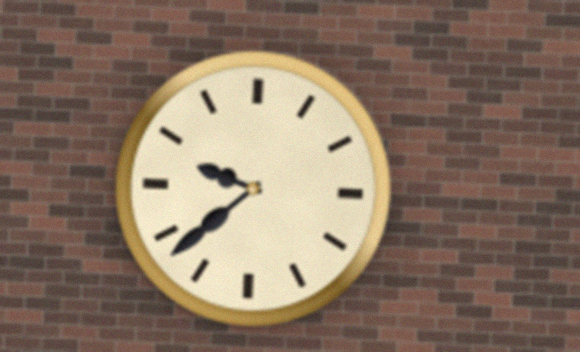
9:38
